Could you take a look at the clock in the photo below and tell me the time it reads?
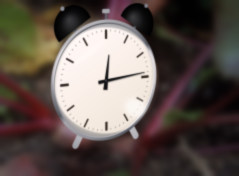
12:14
